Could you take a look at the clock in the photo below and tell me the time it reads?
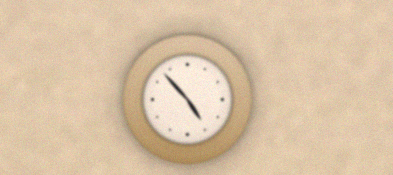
4:53
